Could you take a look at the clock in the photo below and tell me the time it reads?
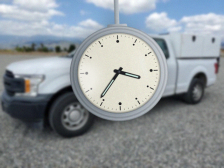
3:36
